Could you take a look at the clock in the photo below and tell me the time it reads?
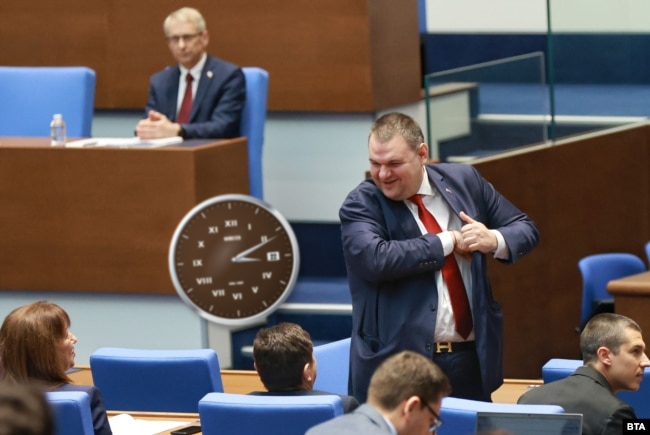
3:11
